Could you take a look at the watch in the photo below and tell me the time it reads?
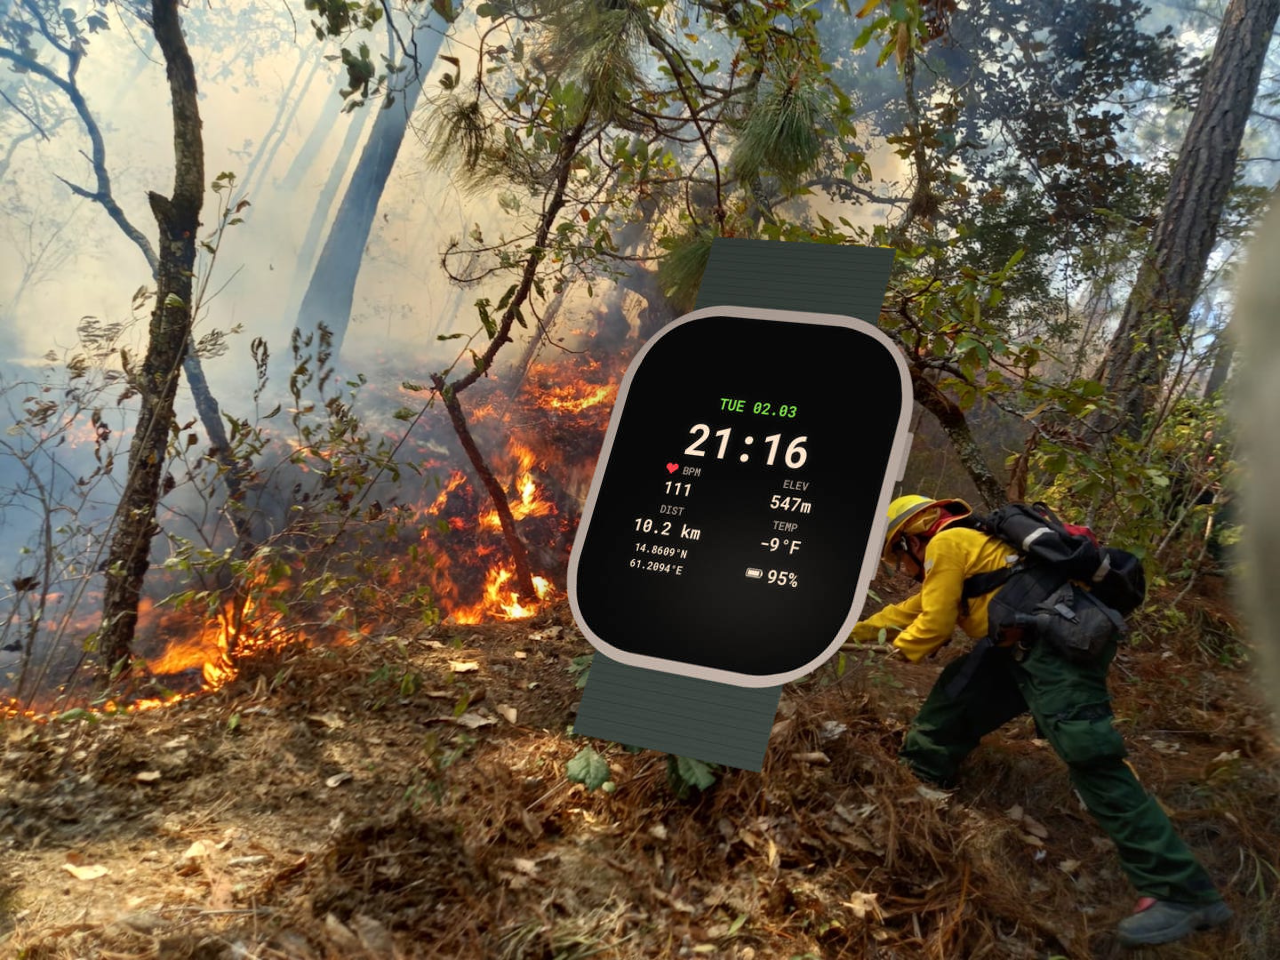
21:16
